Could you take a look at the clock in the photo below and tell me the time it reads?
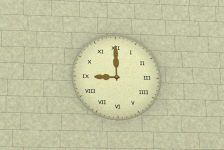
9:00
